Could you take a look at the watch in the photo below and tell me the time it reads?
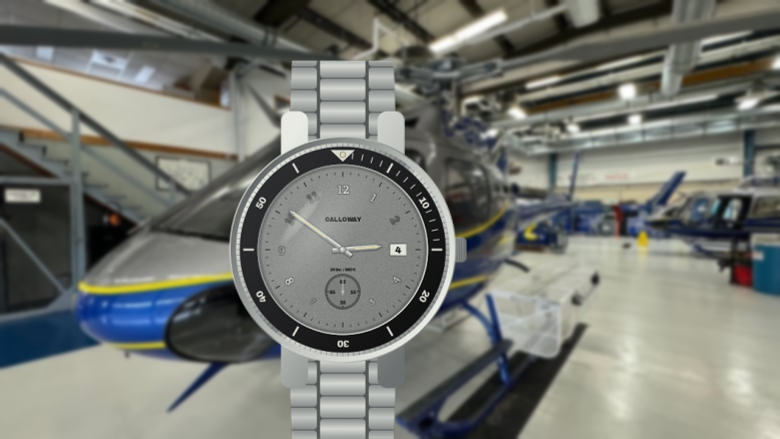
2:51
